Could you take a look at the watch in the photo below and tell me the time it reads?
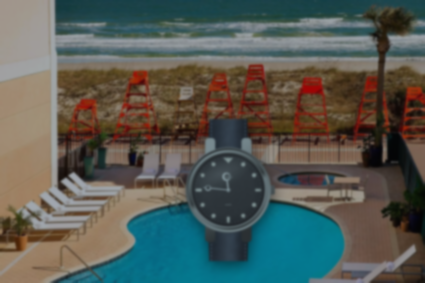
11:46
